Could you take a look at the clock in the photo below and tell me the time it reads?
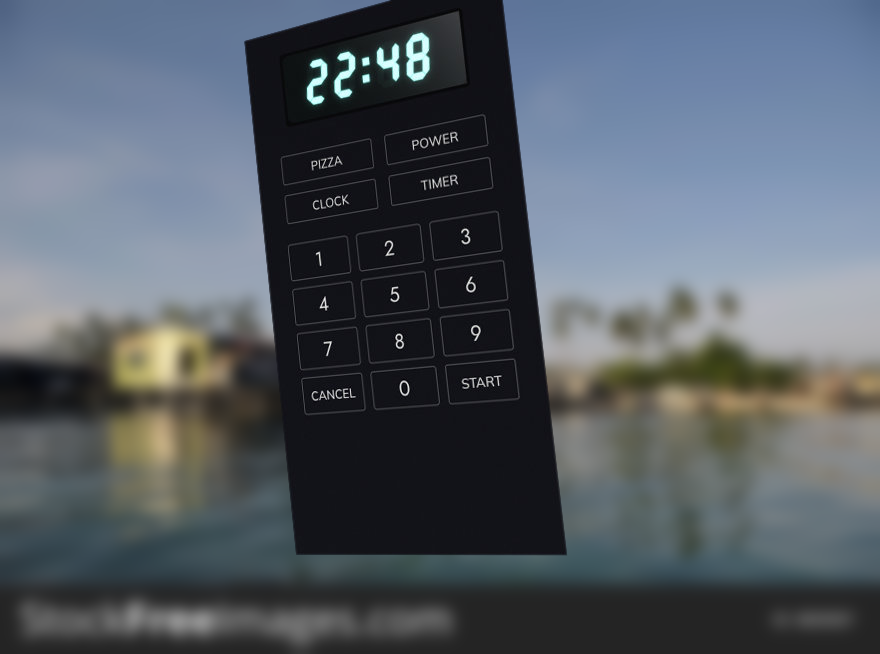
22:48
